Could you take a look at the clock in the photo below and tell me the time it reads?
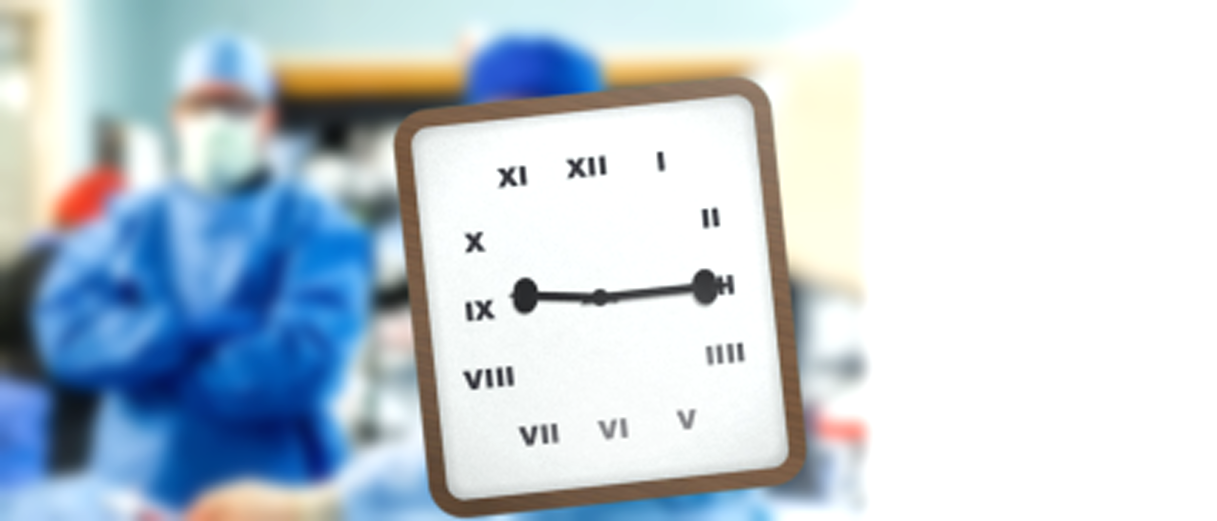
9:15
